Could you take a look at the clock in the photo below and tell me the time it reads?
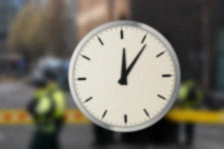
12:06
